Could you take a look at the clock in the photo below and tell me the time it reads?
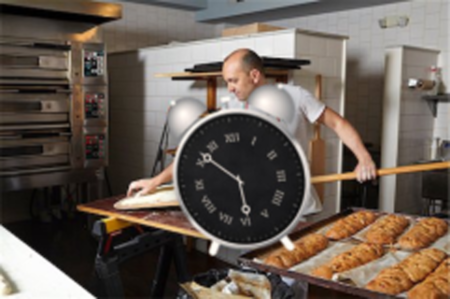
5:52
